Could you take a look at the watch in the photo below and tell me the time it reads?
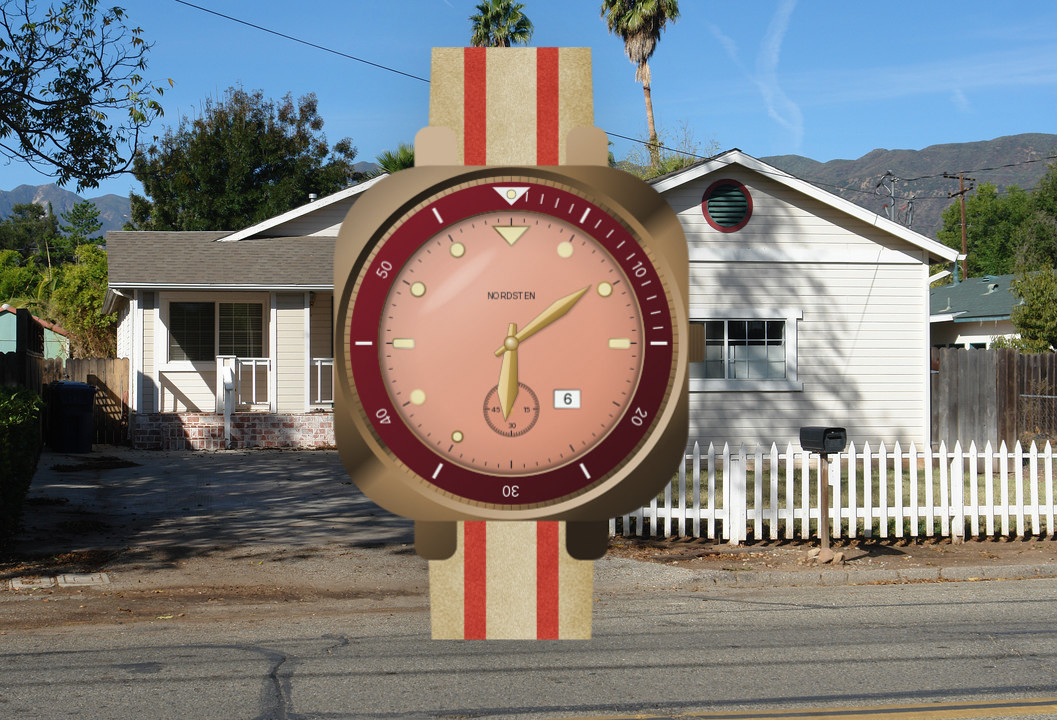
6:09
